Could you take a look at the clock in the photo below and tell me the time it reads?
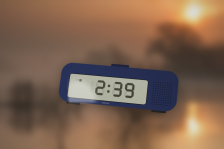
2:39
